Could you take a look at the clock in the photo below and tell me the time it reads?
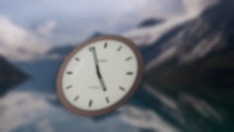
4:56
